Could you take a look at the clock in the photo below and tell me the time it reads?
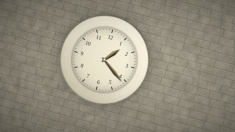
1:21
